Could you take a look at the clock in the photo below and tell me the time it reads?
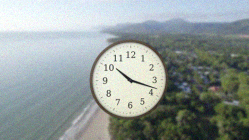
10:18
